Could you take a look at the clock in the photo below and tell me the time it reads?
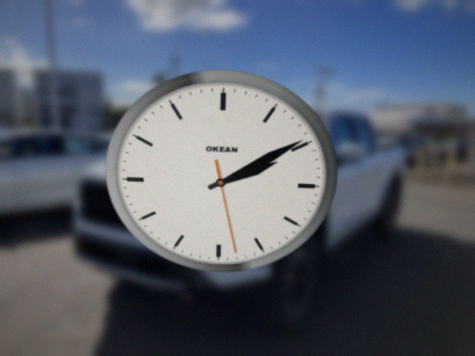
2:09:28
